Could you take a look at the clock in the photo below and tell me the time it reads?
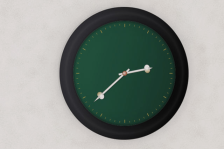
2:38
